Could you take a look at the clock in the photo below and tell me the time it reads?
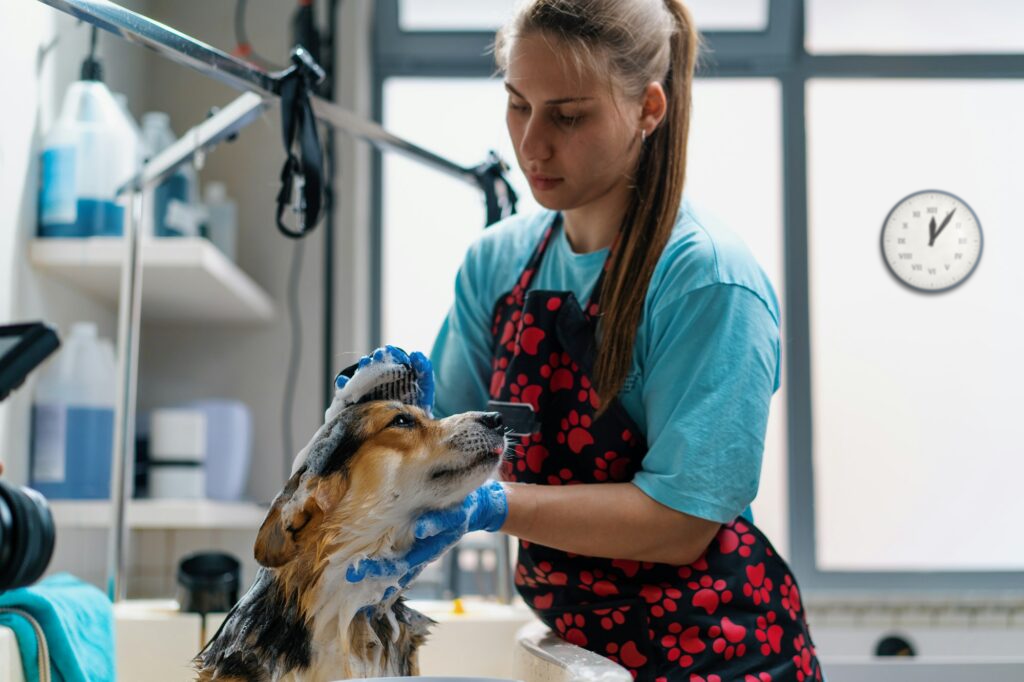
12:06
